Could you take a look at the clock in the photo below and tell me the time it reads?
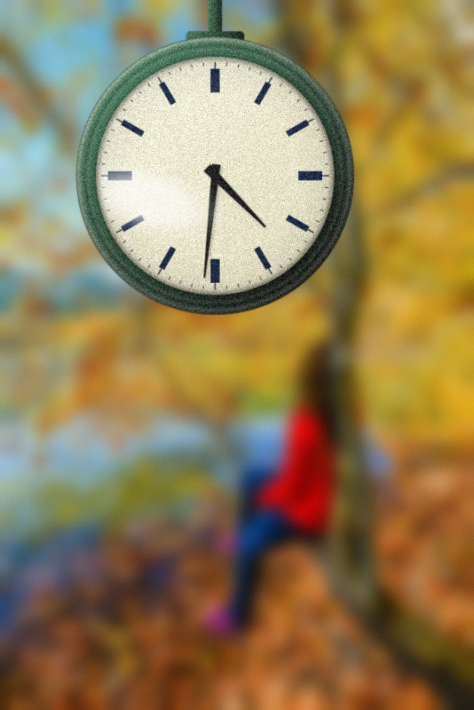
4:31
